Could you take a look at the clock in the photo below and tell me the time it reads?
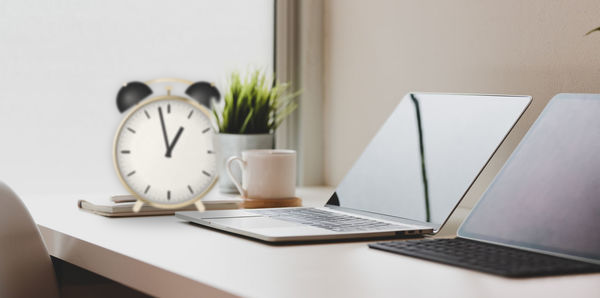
12:58
